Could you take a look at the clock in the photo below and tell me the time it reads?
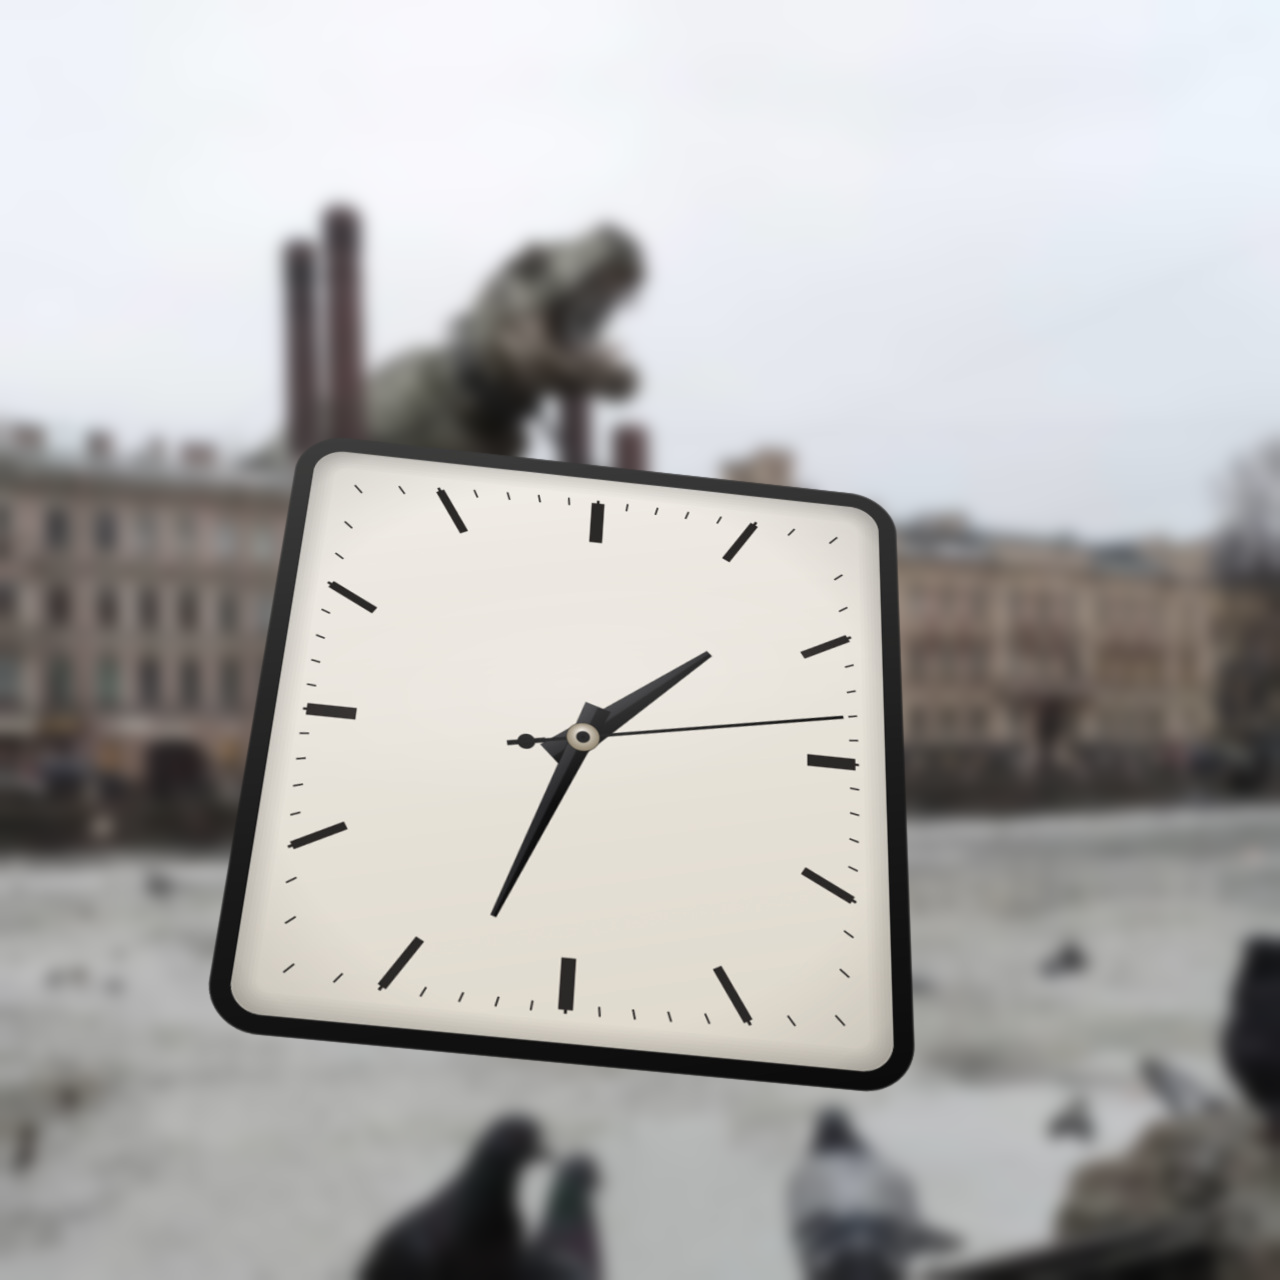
1:33:13
